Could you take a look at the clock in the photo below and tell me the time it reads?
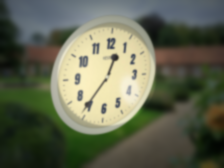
12:36
